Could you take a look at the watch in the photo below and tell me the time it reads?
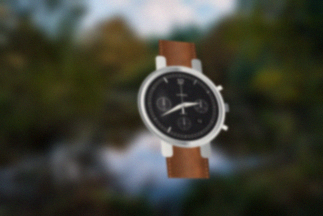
2:40
